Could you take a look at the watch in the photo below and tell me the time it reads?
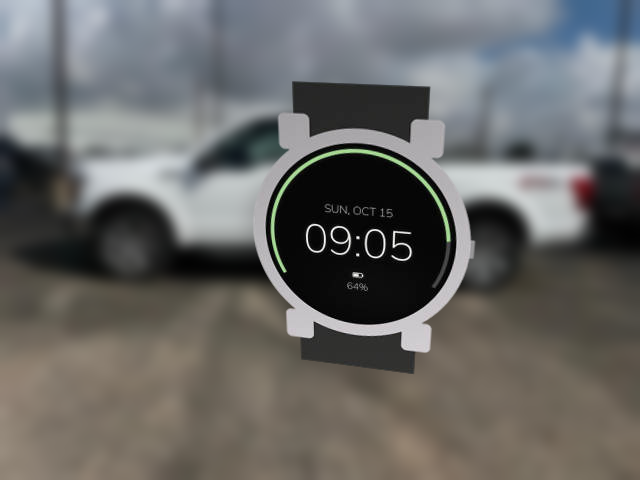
9:05
